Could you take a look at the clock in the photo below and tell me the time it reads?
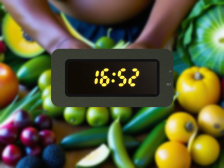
16:52
